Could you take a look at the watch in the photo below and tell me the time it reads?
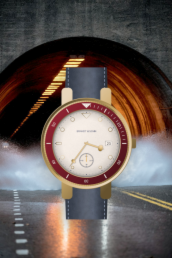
3:36
